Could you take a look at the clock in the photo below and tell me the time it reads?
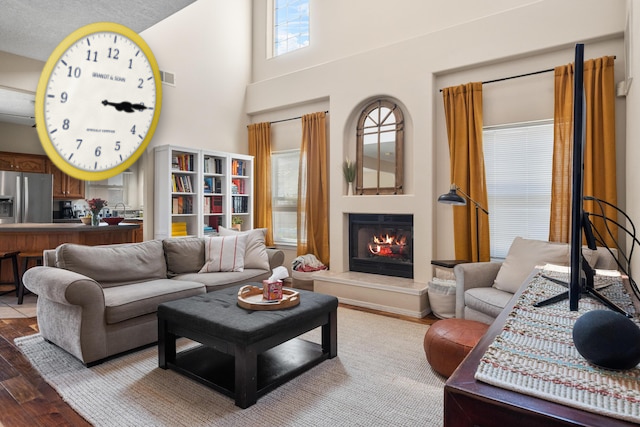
3:15
